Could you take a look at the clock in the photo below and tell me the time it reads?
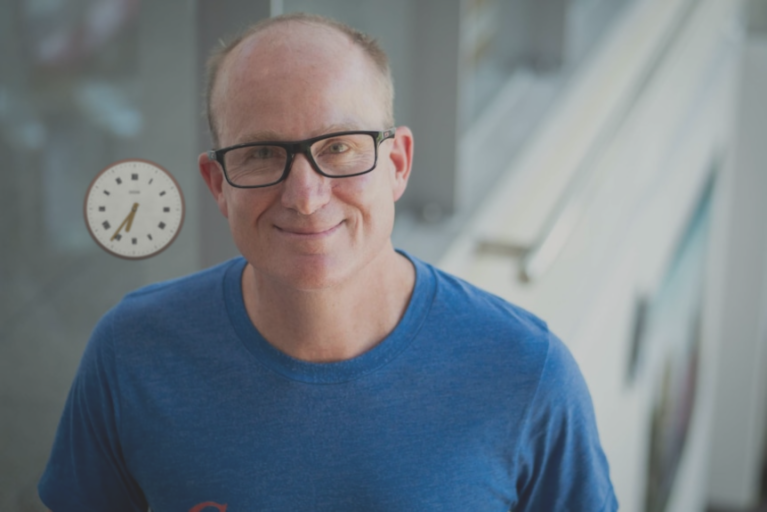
6:36
